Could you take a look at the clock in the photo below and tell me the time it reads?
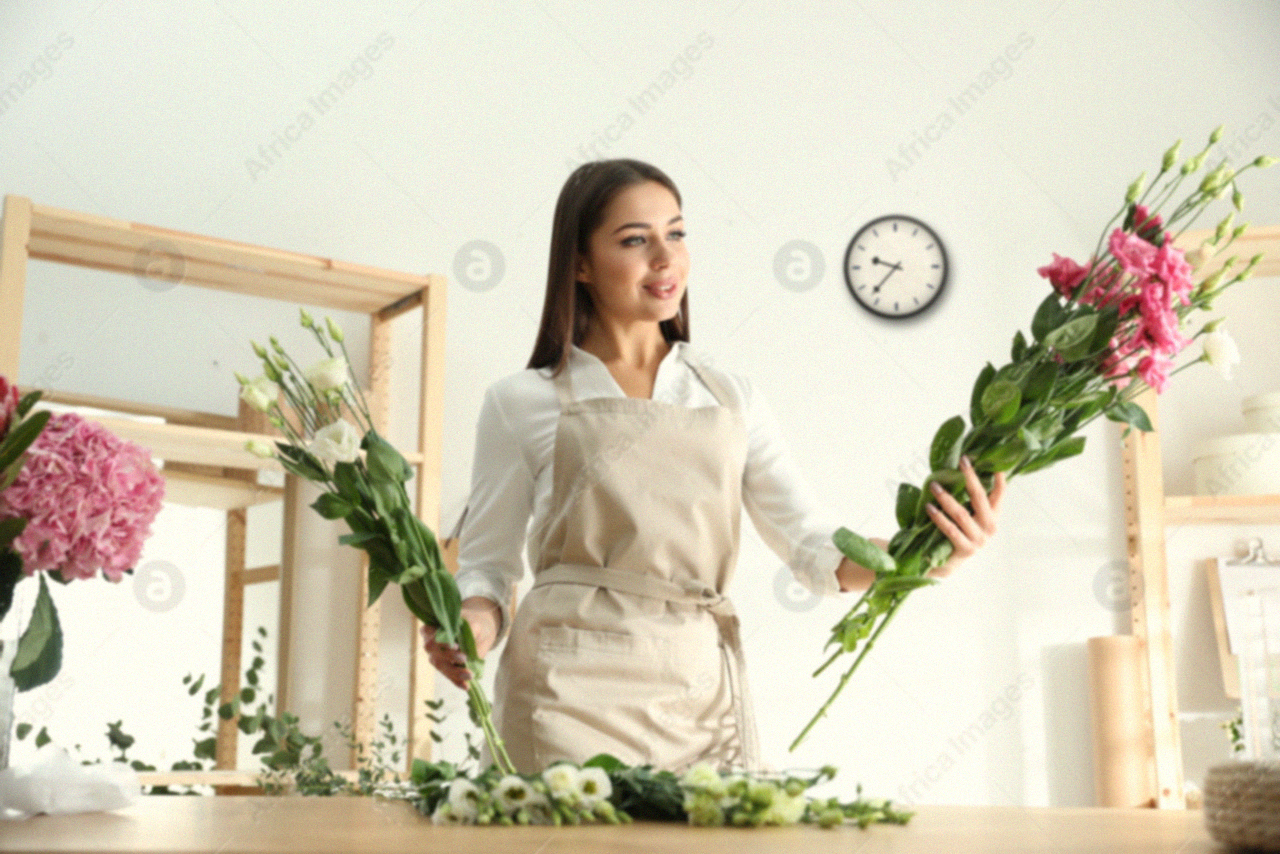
9:37
